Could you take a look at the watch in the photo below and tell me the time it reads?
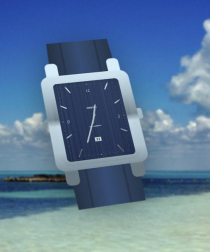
12:34
